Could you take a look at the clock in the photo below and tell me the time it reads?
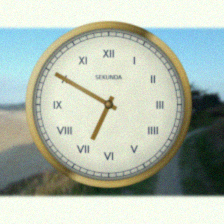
6:50
